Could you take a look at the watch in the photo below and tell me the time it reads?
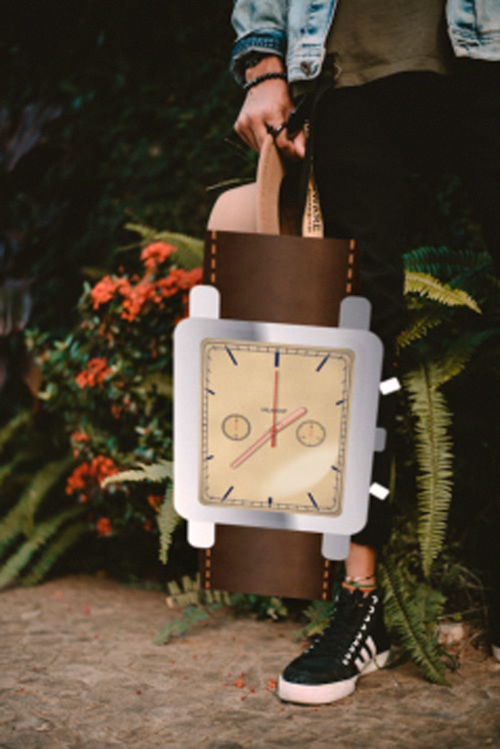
1:37
